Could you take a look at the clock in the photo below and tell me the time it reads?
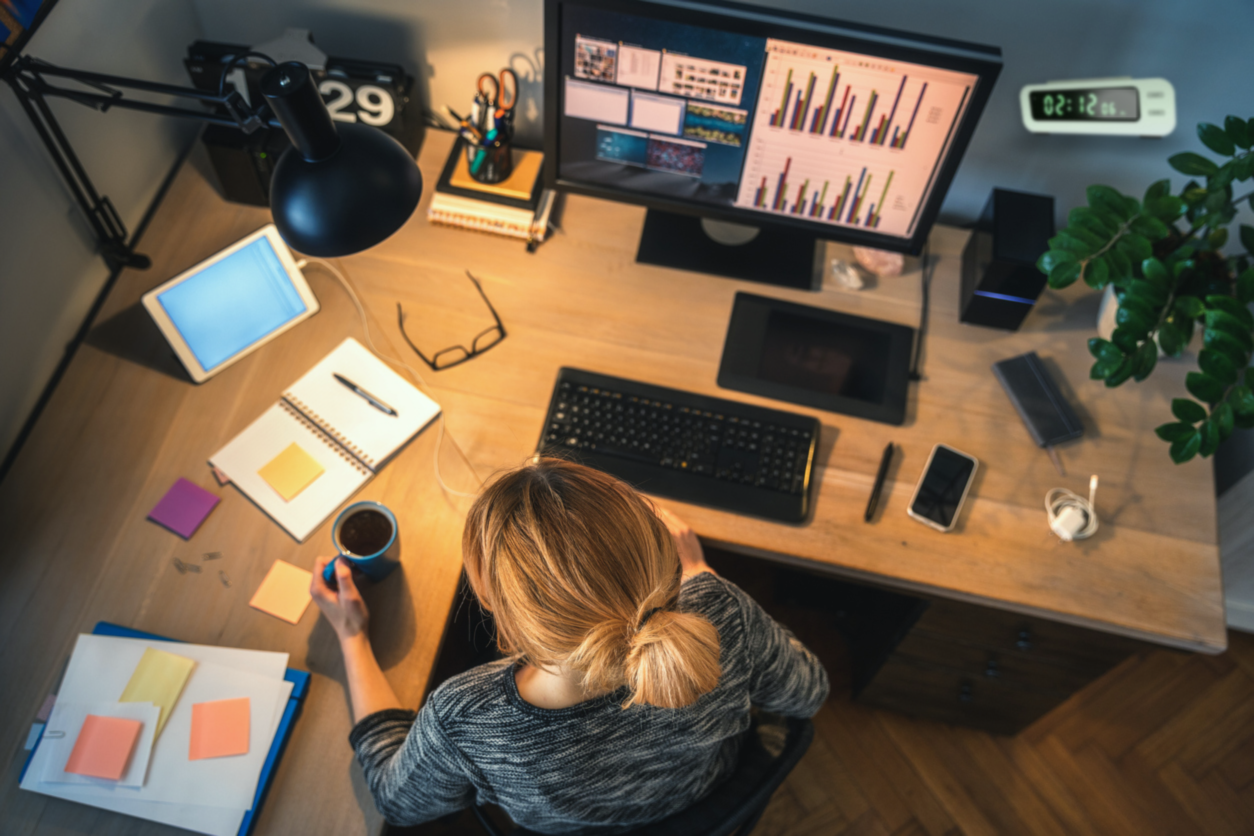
2:12
